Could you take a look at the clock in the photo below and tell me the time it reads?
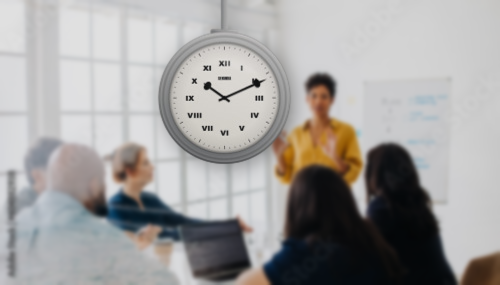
10:11
